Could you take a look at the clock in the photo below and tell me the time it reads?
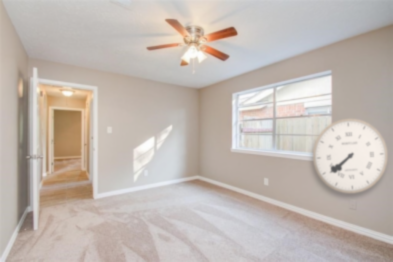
7:39
